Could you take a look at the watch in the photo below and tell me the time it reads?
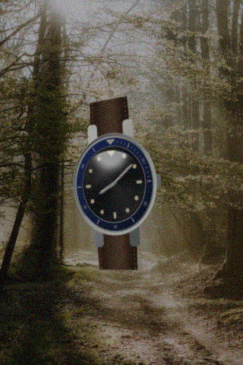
8:09
